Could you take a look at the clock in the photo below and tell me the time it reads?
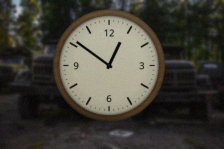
12:51
